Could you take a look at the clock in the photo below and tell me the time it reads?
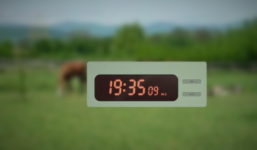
19:35:09
